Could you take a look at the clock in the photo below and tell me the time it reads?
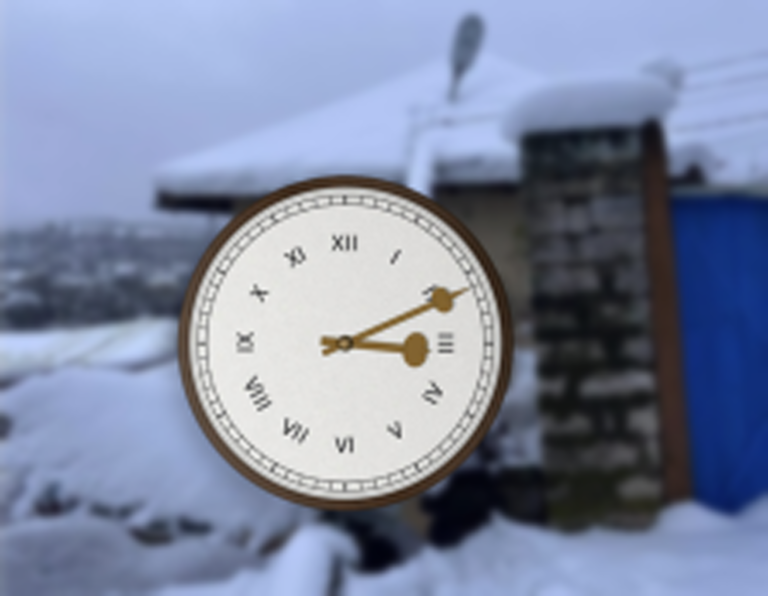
3:11
